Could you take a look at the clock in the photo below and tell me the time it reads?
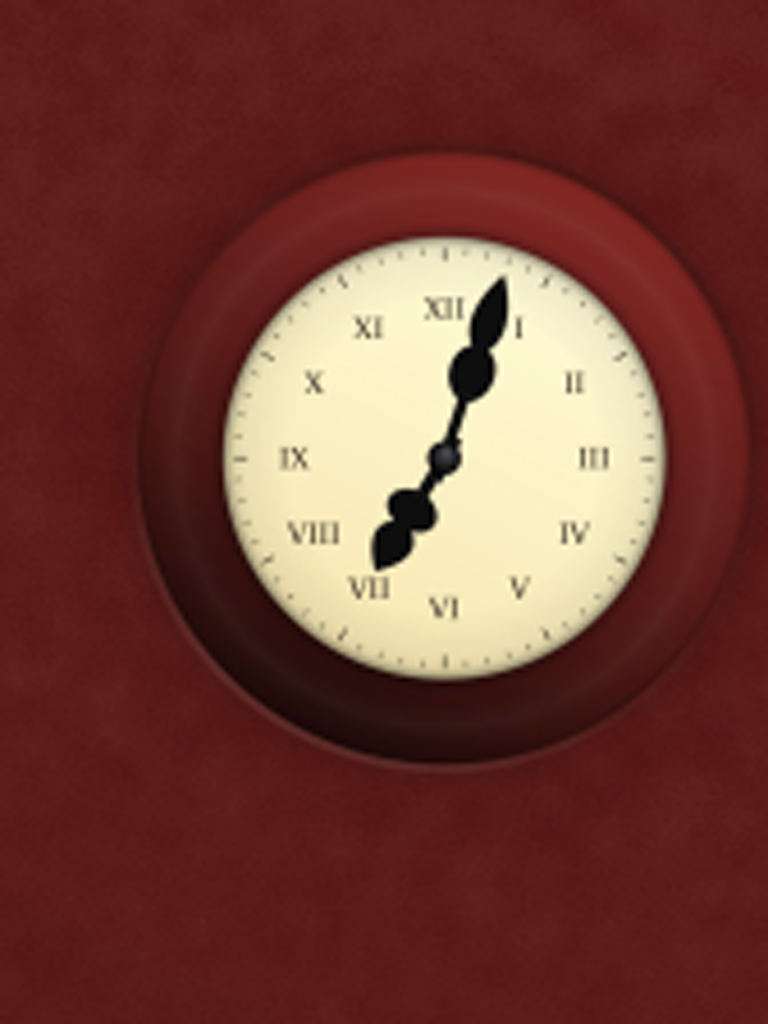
7:03
